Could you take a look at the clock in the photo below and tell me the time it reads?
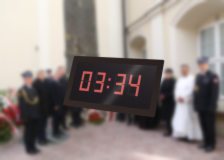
3:34
